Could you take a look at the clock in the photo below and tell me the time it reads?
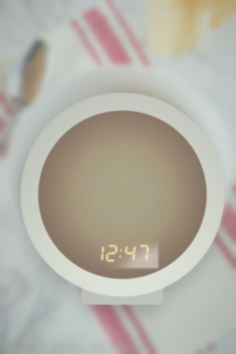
12:47
